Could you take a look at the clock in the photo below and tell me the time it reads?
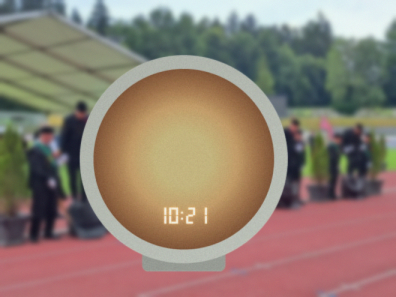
10:21
